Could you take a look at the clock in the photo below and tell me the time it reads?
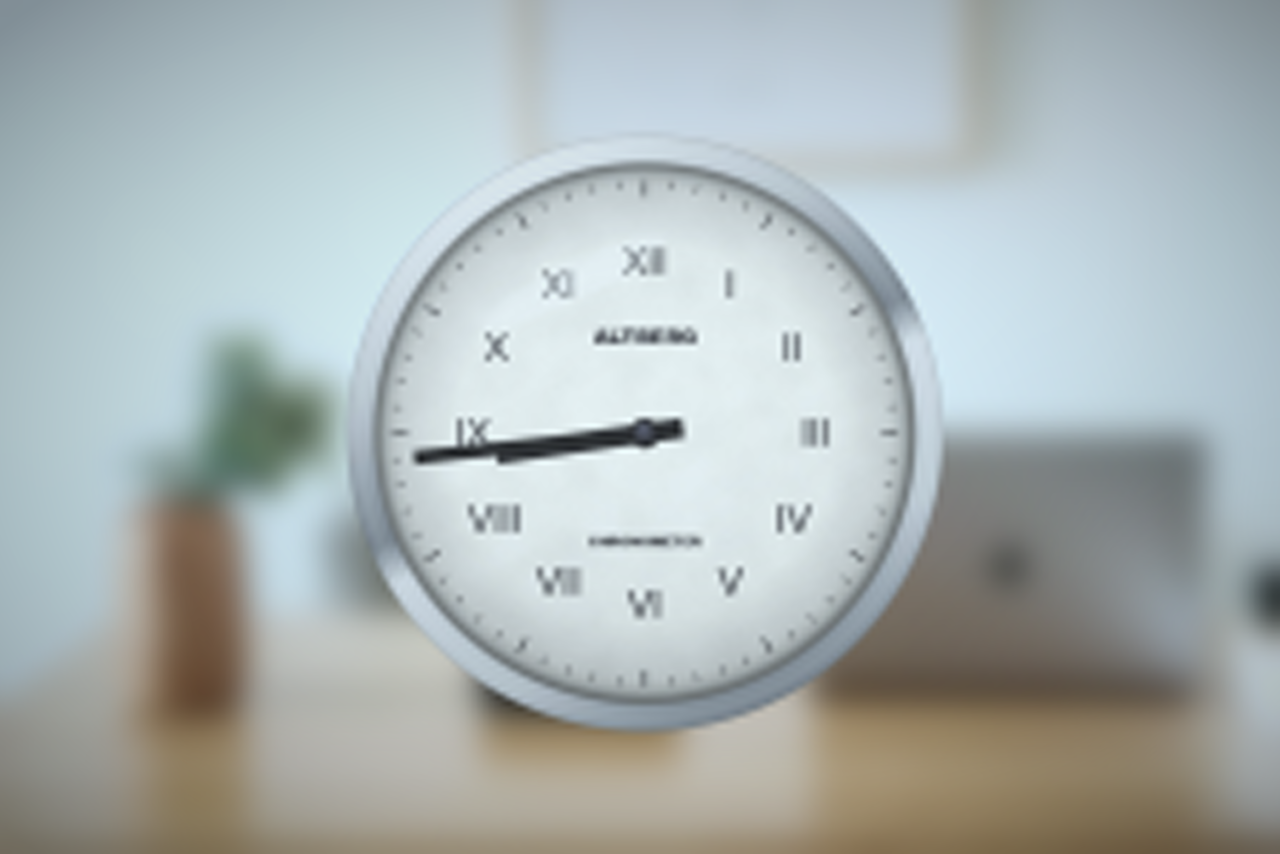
8:44
